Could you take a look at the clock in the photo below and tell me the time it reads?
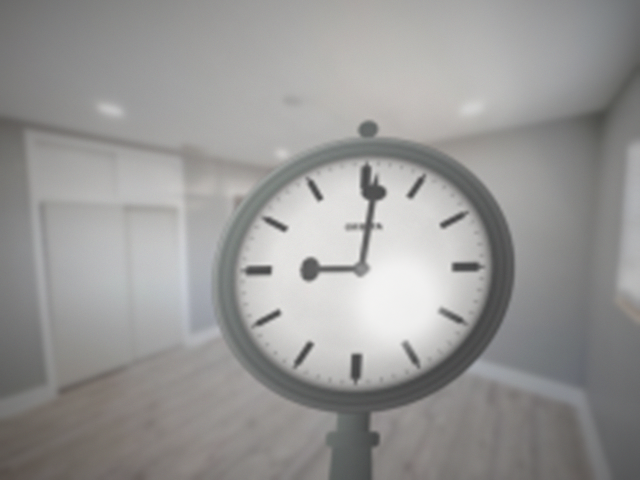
9:01
